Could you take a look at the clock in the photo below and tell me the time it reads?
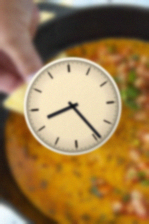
8:24
